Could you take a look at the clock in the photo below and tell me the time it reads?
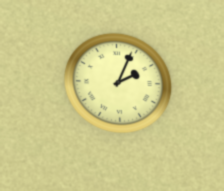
2:04
